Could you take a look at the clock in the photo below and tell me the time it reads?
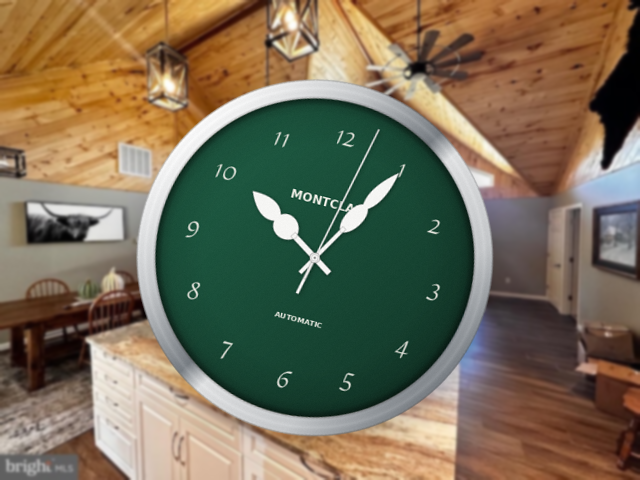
10:05:02
